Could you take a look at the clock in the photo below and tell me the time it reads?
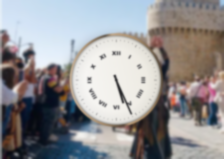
5:26
